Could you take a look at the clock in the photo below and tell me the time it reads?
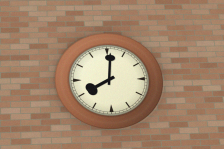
8:01
